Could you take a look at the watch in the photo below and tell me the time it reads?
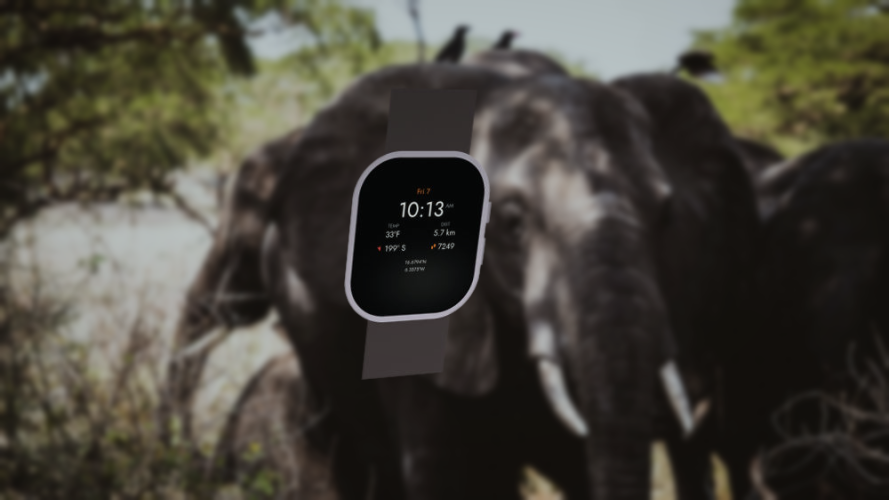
10:13
